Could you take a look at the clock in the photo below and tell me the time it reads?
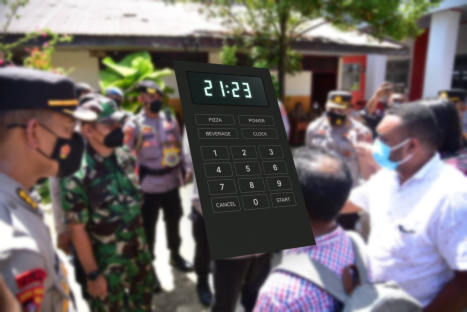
21:23
